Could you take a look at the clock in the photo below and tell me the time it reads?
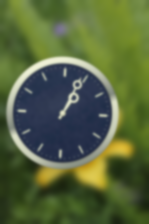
1:04
